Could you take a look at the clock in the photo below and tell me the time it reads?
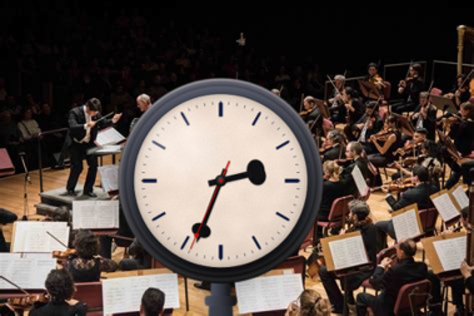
2:33:34
